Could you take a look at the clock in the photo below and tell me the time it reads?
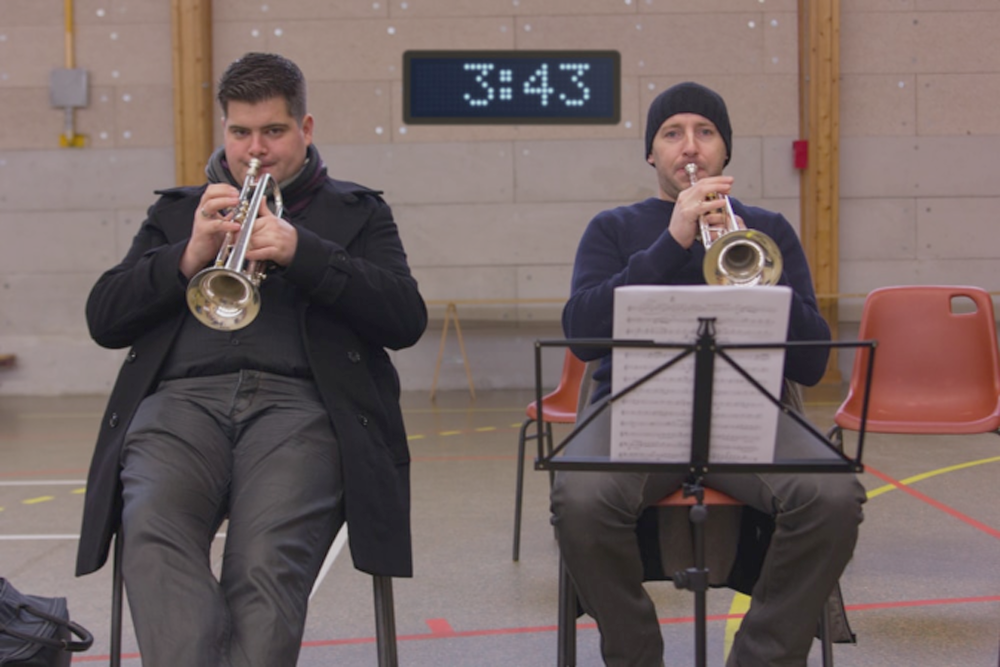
3:43
